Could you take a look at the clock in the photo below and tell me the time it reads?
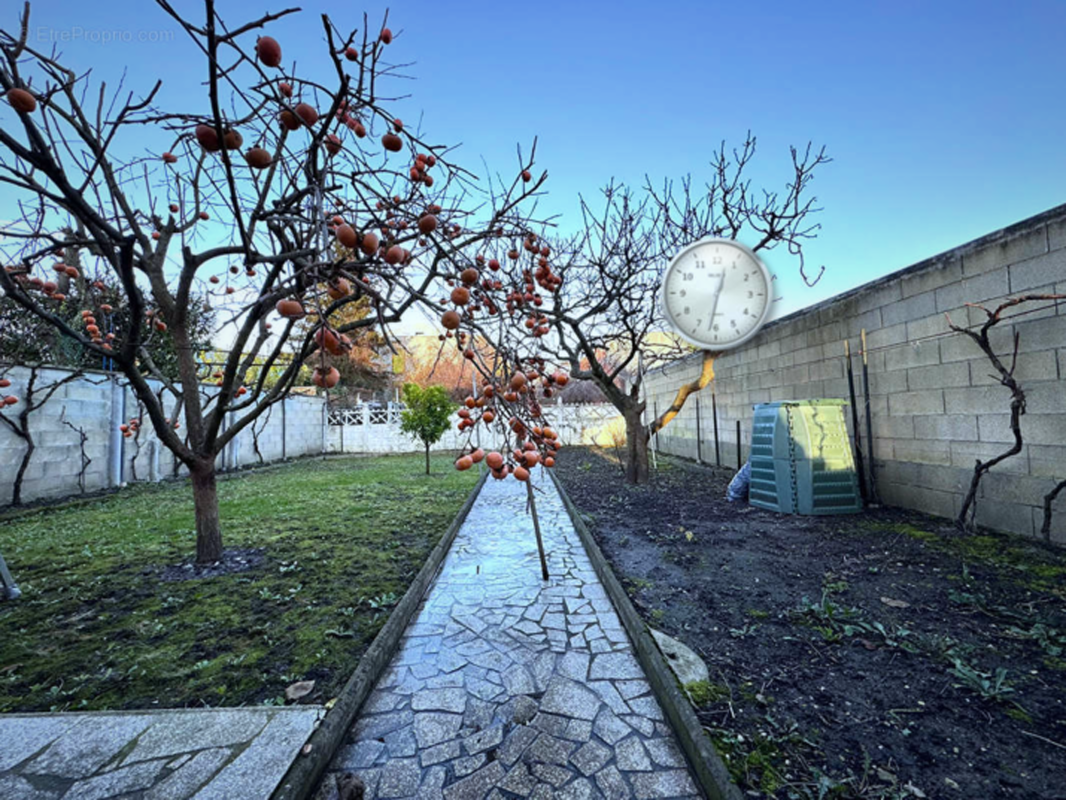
12:32
